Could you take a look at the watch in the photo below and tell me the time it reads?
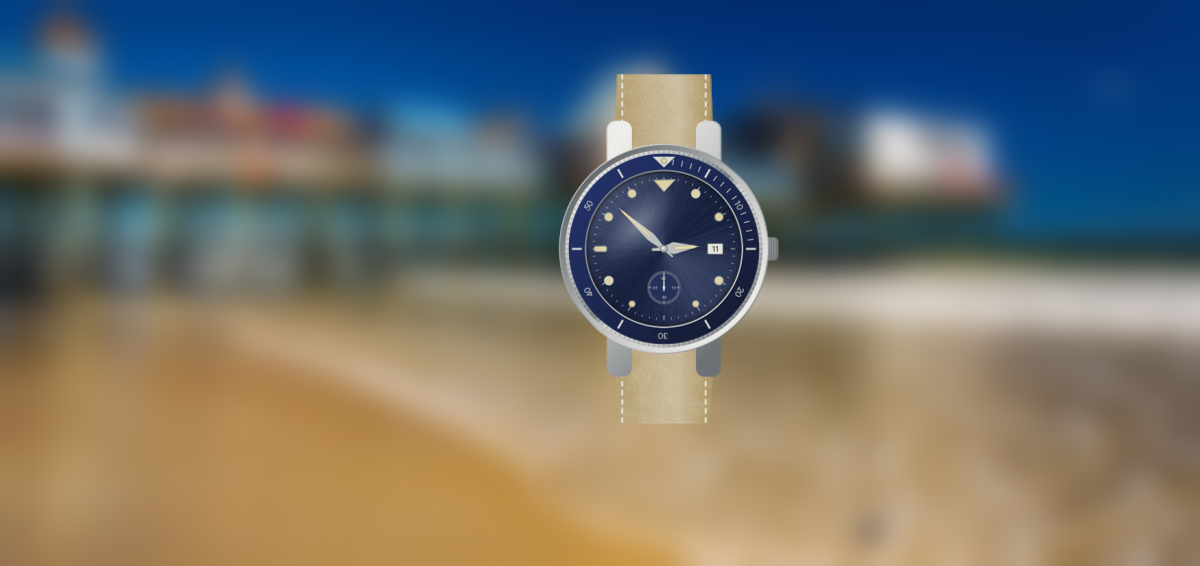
2:52
